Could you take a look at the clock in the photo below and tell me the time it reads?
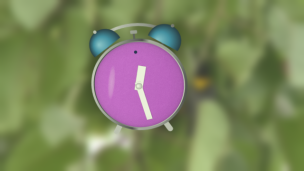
12:28
